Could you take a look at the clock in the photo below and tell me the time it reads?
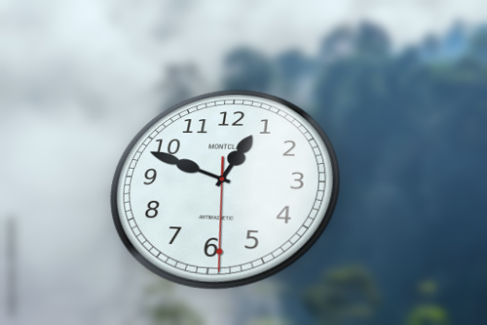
12:48:29
